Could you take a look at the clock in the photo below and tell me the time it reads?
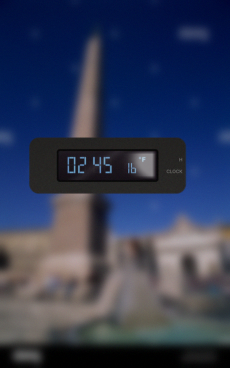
2:45
